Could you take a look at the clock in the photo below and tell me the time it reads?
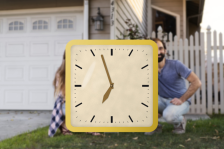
6:57
